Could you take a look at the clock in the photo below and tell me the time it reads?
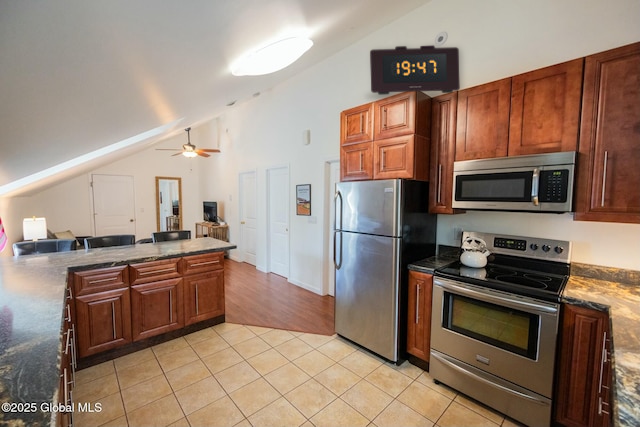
19:47
